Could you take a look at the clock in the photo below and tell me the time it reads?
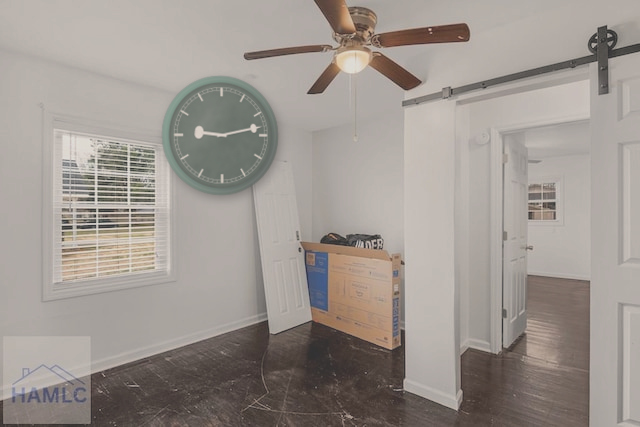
9:13
